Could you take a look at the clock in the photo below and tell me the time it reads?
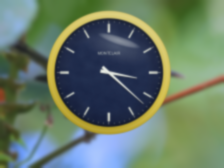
3:22
